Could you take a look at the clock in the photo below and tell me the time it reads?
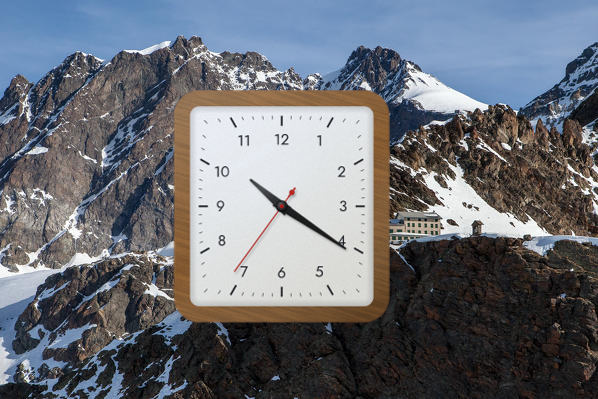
10:20:36
